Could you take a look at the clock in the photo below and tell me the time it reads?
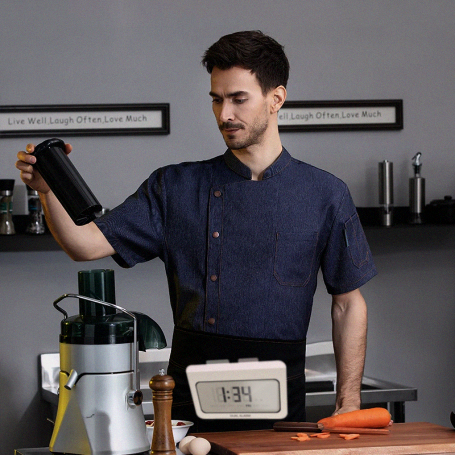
1:34
